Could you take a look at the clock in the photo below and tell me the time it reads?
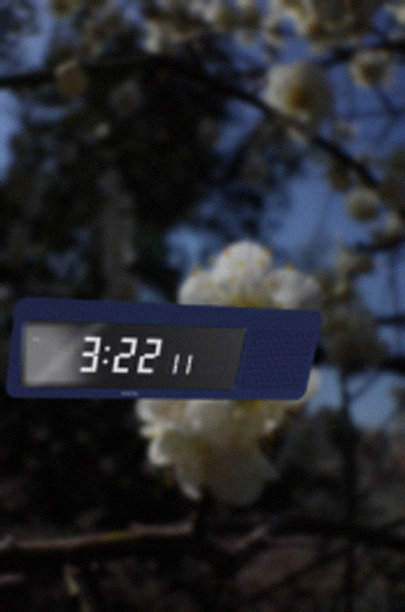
3:22:11
